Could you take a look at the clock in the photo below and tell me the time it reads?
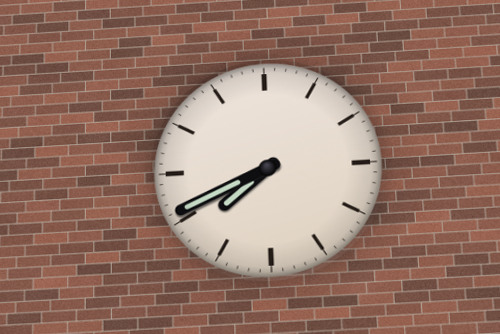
7:41
